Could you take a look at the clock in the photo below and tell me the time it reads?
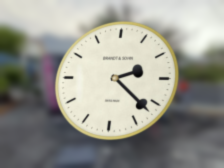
2:22
